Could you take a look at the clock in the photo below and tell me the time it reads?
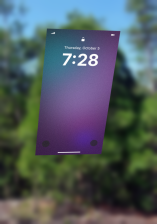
7:28
